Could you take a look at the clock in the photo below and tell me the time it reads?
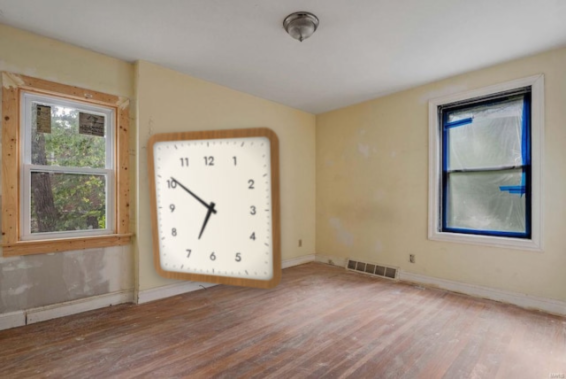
6:51
